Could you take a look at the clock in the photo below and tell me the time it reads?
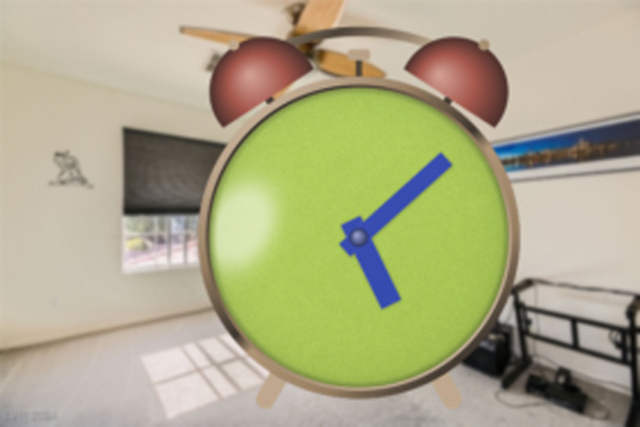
5:08
